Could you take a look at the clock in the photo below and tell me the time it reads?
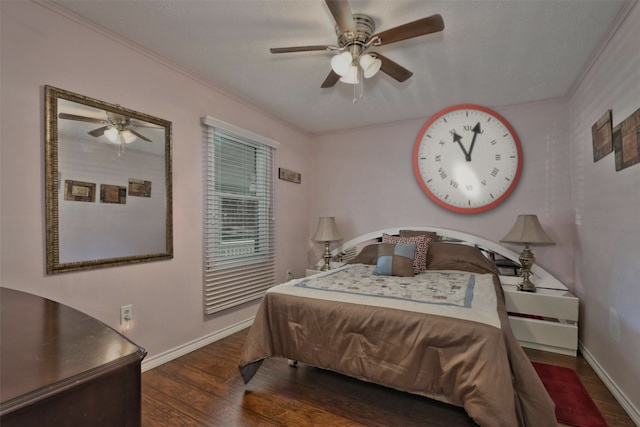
11:03
